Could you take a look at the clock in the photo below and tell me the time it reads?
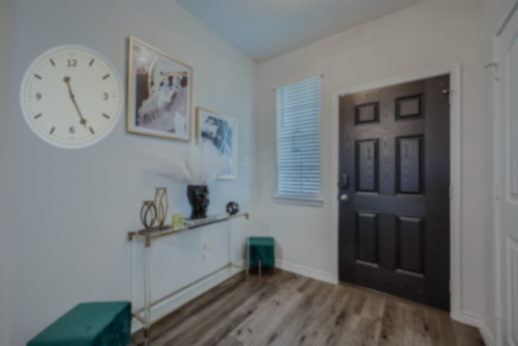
11:26
